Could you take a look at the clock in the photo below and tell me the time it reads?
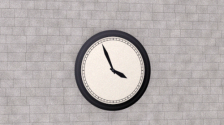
3:56
